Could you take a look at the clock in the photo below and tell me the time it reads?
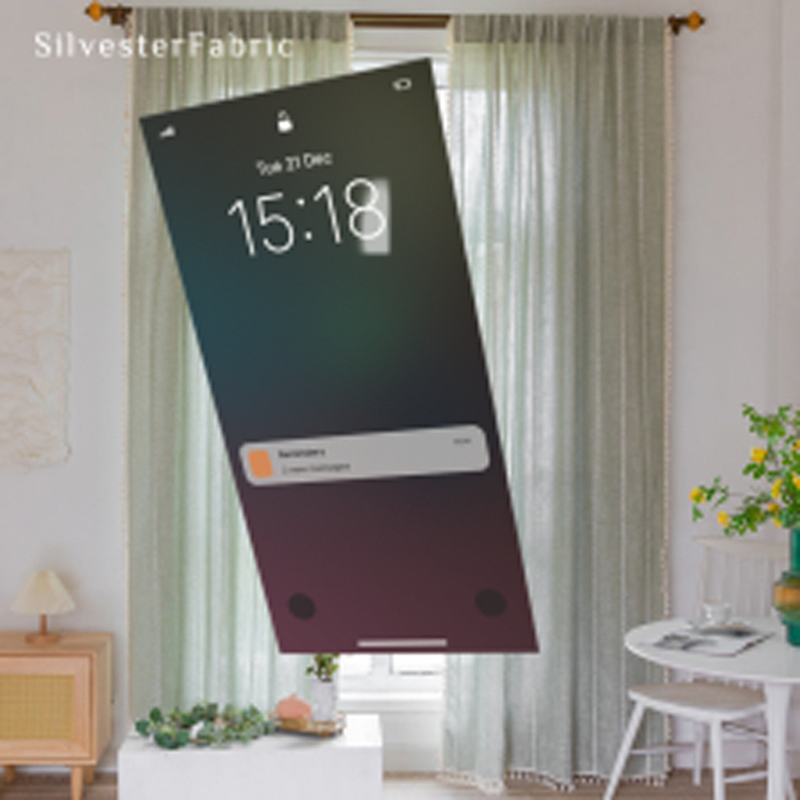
15:18
